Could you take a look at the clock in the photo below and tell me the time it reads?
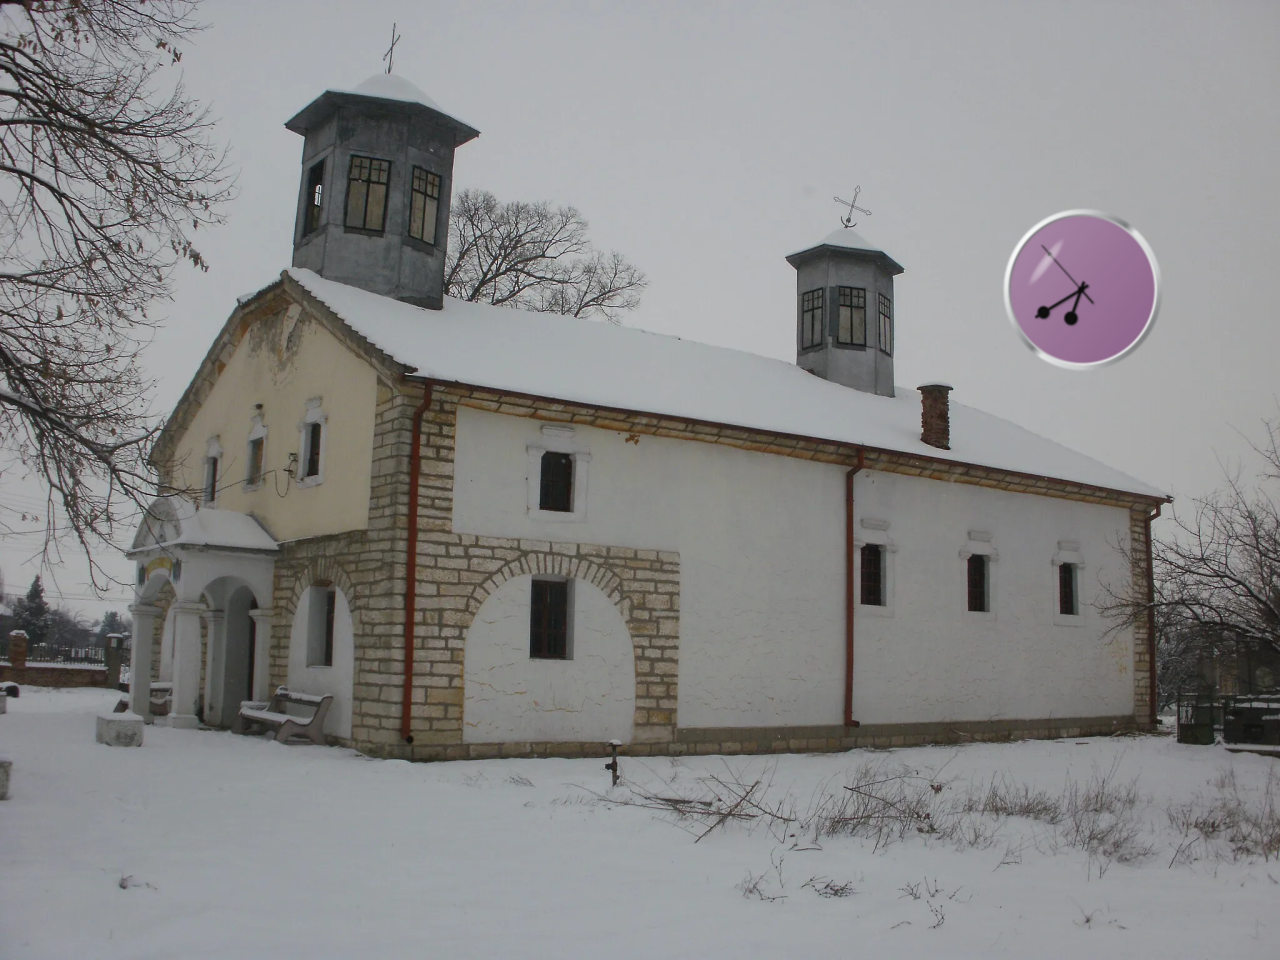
6:39:53
